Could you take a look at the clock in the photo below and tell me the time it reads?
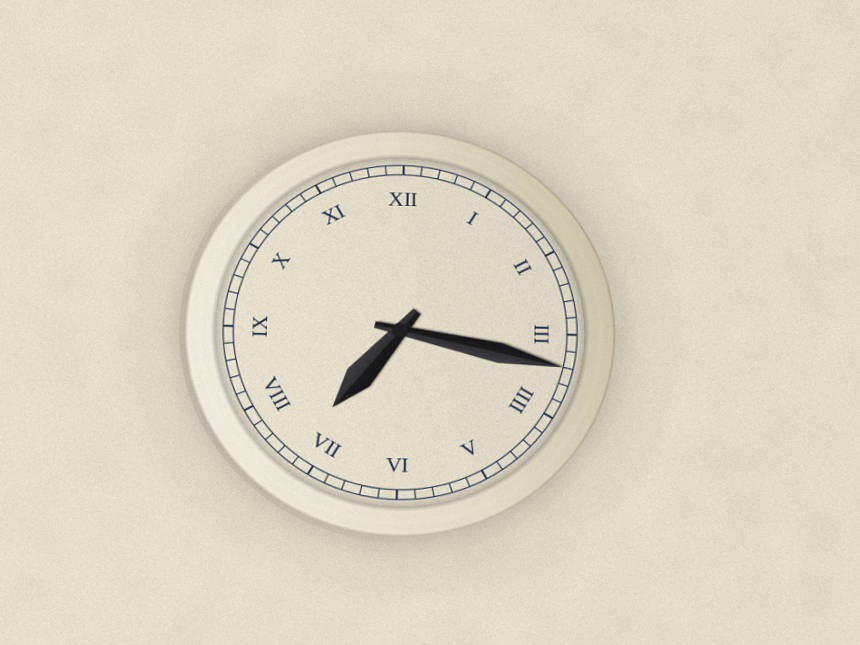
7:17
